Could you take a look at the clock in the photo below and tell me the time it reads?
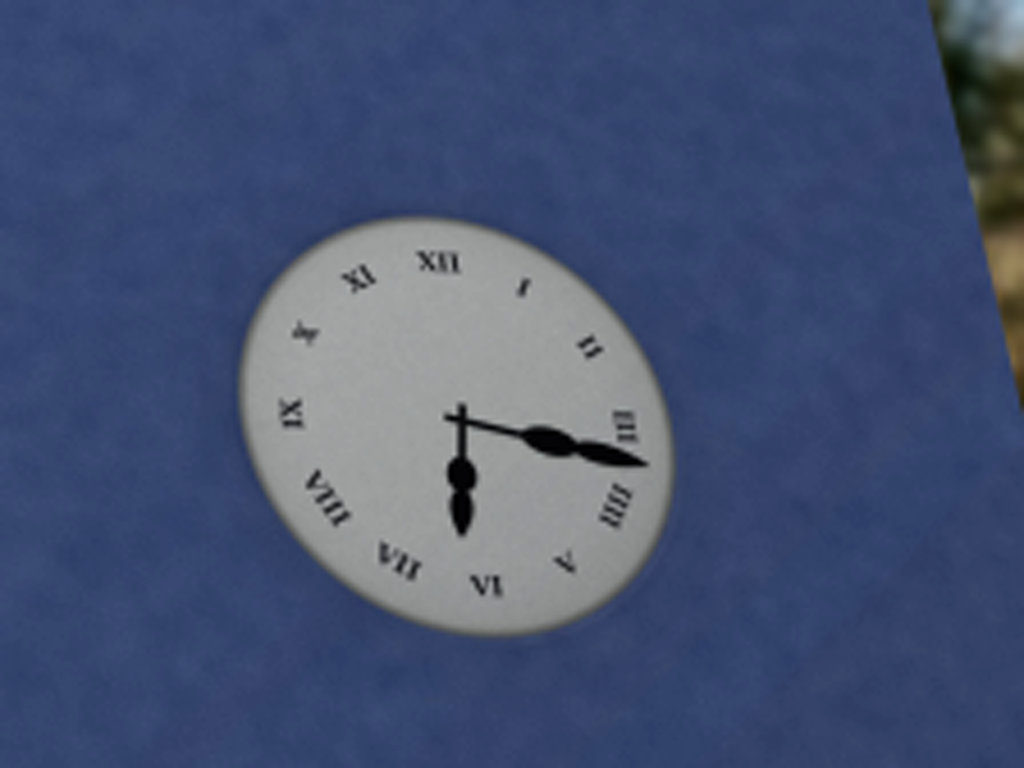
6:17
